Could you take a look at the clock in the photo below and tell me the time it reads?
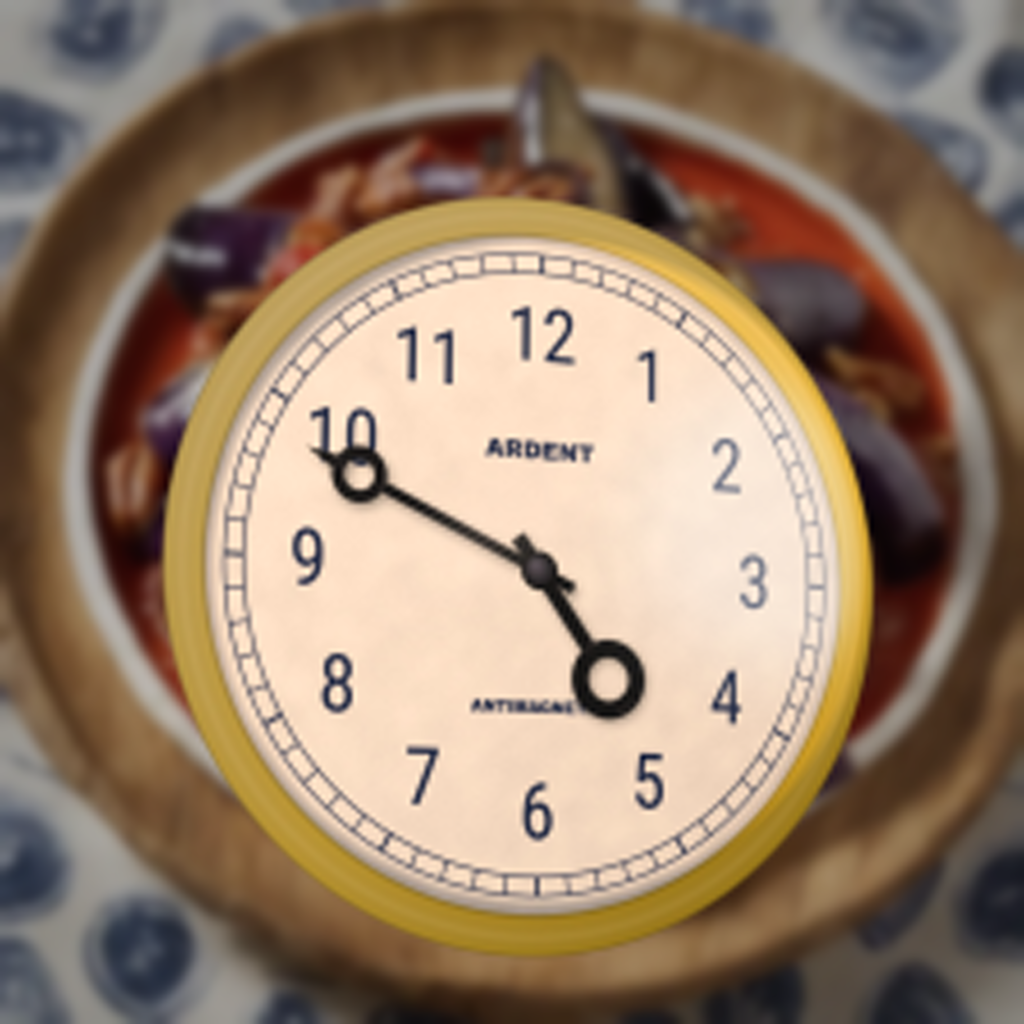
4:49
